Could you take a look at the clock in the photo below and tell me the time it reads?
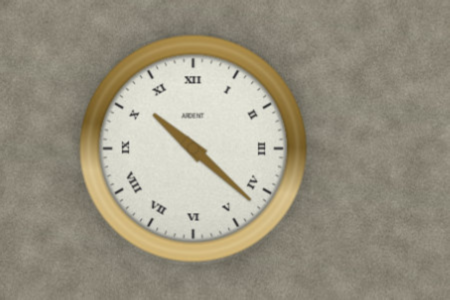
10:22
